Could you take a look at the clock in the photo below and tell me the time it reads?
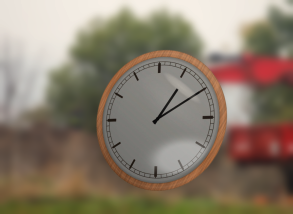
1:10
